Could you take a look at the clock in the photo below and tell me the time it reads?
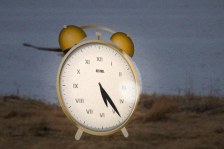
5:24
